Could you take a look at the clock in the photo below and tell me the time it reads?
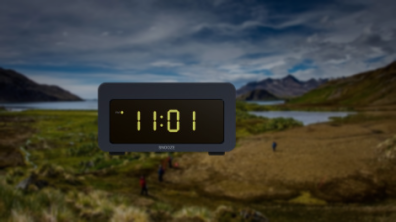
11:01
